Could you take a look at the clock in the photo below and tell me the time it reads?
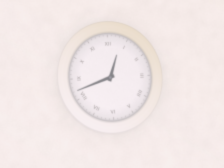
12:42
